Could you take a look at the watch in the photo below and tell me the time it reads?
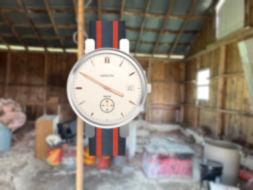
3:50
